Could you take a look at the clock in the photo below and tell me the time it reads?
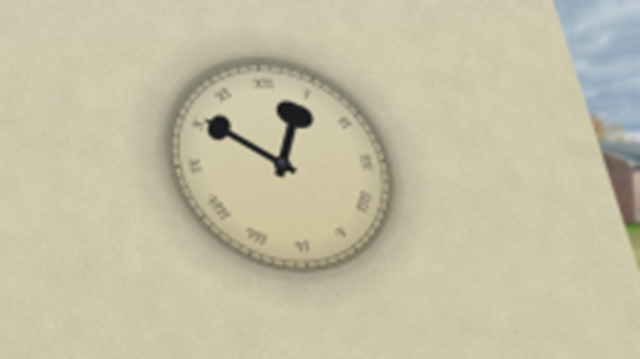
12:51
